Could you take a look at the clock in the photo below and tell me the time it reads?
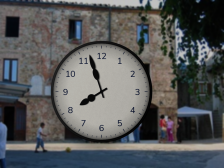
7:57
